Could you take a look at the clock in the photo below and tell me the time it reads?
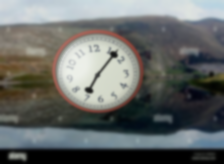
7:07
